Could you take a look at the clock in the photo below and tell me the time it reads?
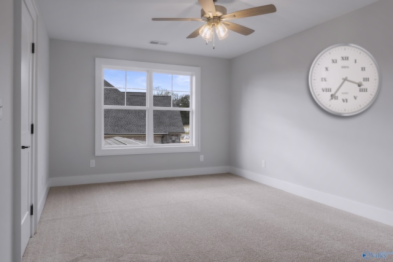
3:36
